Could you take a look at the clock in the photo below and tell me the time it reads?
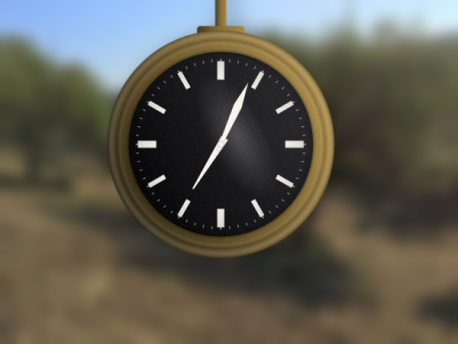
7:04
